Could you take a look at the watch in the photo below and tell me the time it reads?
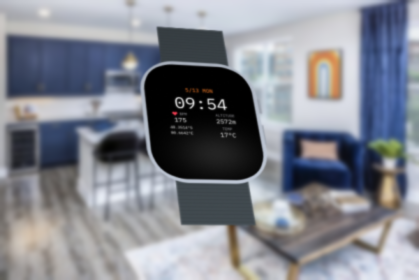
9:54
